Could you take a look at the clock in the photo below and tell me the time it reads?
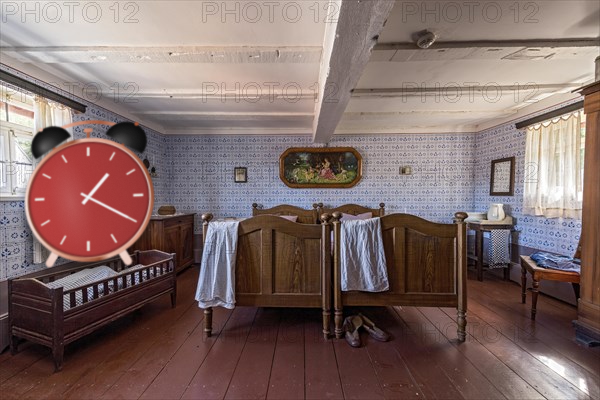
1:20
